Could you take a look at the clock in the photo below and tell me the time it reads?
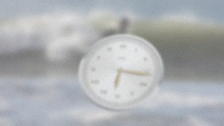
6:16
